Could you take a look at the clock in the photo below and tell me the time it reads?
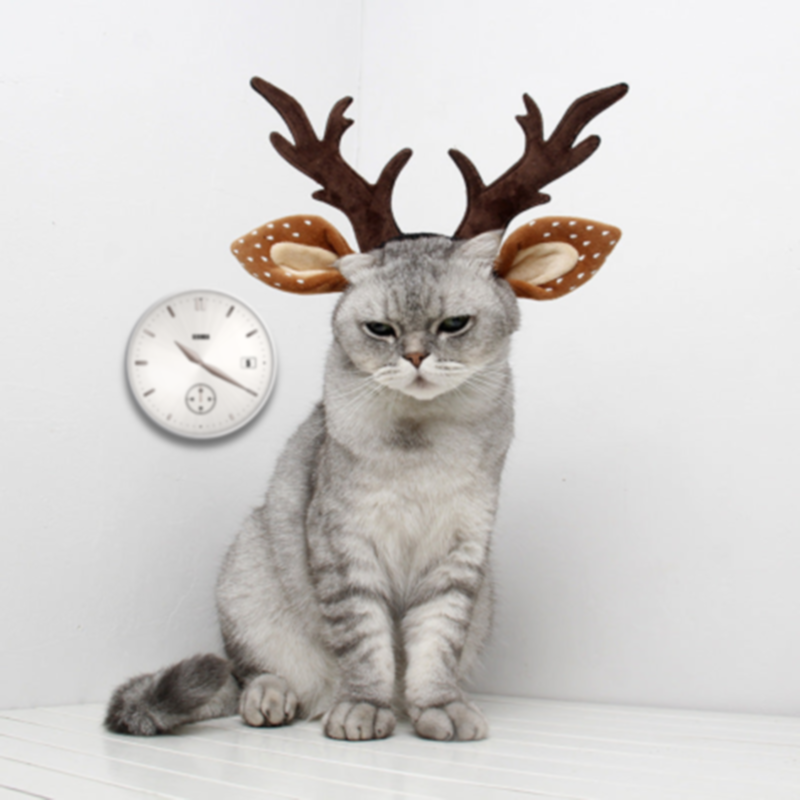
10:20
